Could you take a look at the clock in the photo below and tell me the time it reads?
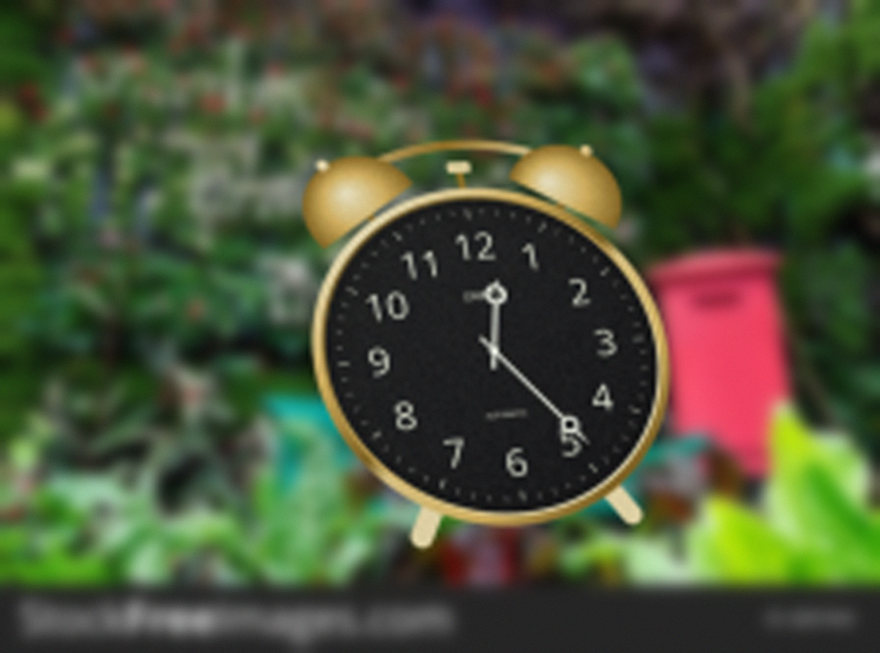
12:24
